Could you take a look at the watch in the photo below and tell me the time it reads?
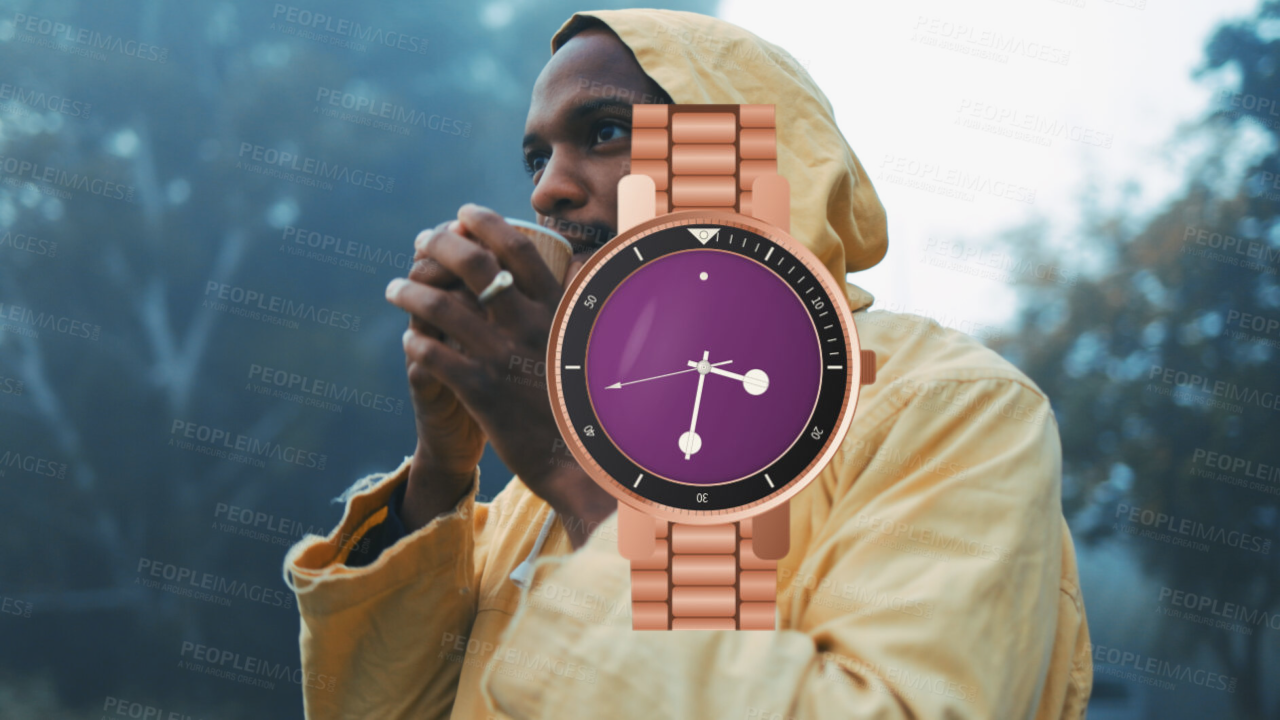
3:31:43
